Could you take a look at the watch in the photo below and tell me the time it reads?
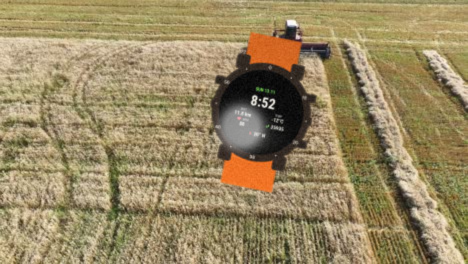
8:52
